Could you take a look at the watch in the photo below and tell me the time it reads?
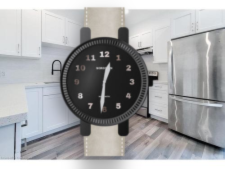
12:31
